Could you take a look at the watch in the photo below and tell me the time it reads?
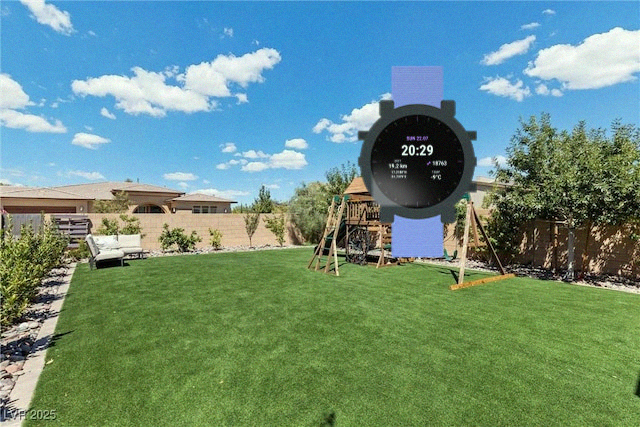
20:29
